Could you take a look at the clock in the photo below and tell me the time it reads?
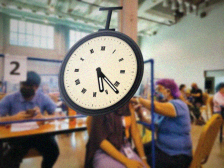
5:22
